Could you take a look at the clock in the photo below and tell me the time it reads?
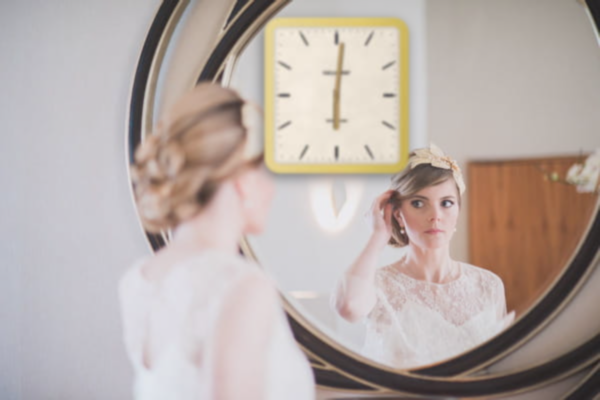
6:01
